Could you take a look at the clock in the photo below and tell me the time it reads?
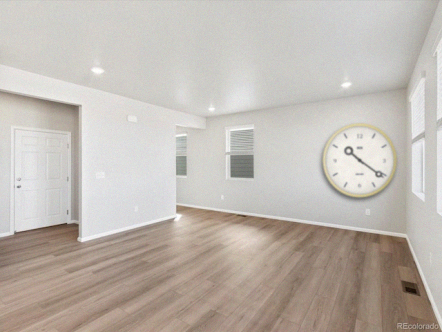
10:21
